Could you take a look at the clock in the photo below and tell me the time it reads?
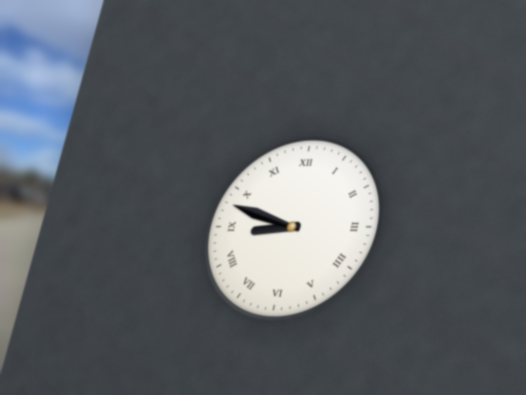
8:48
